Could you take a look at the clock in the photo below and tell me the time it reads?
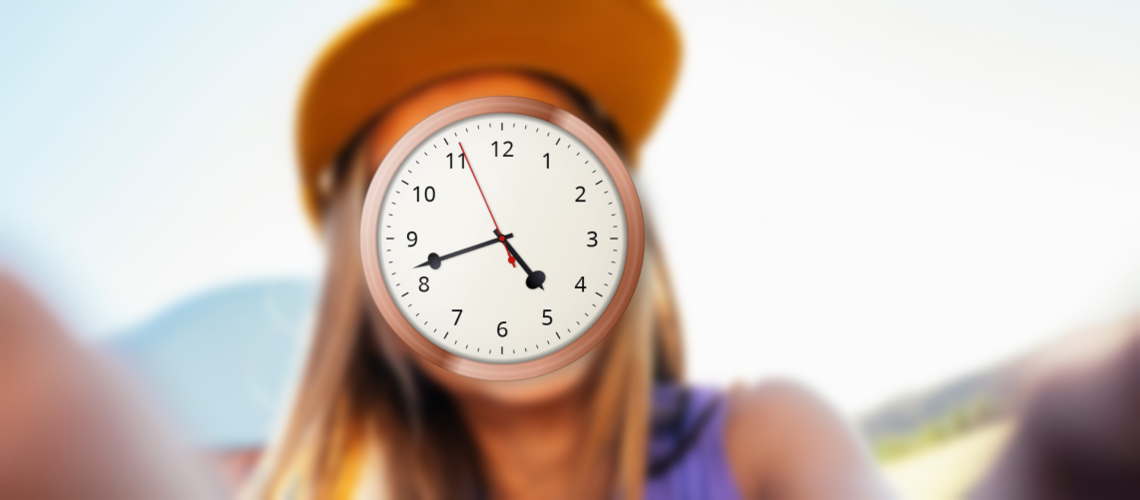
4:41:56
